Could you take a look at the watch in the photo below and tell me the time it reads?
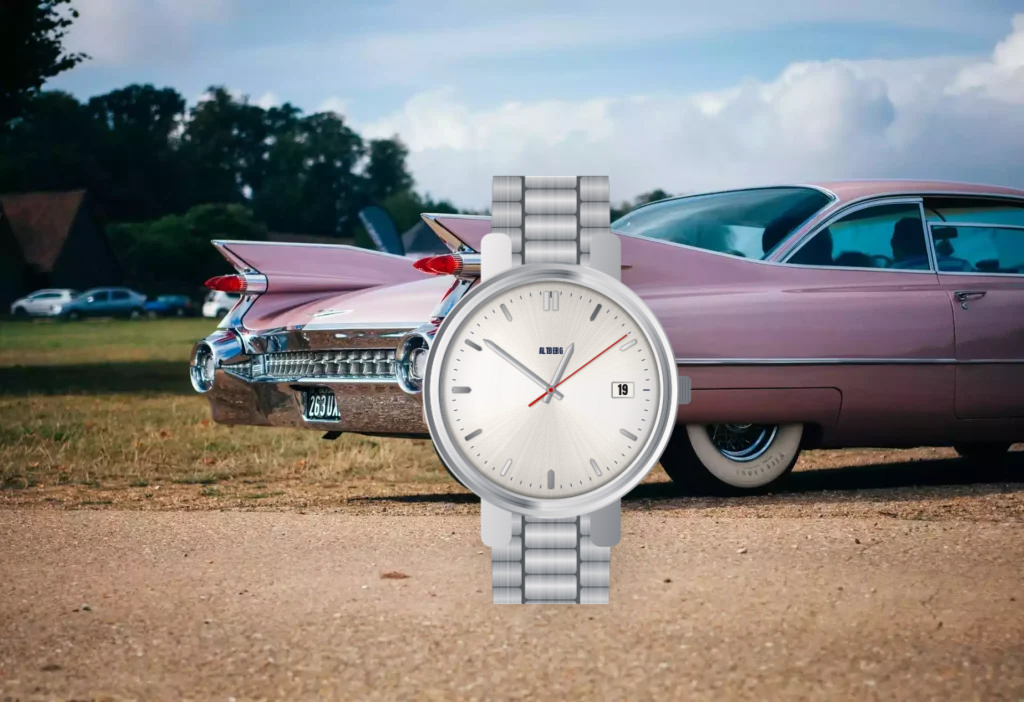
12:51:09
